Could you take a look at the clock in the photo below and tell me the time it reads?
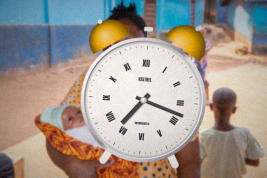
7:18
